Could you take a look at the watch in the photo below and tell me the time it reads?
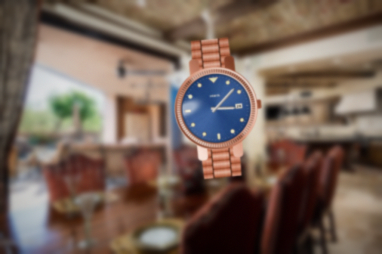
3:08
